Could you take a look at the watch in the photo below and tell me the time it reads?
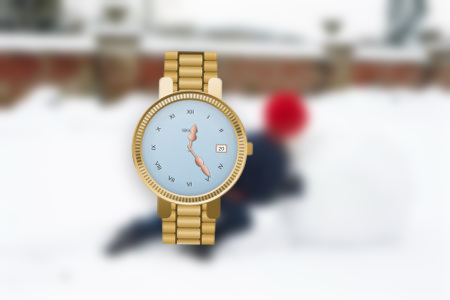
12:24
